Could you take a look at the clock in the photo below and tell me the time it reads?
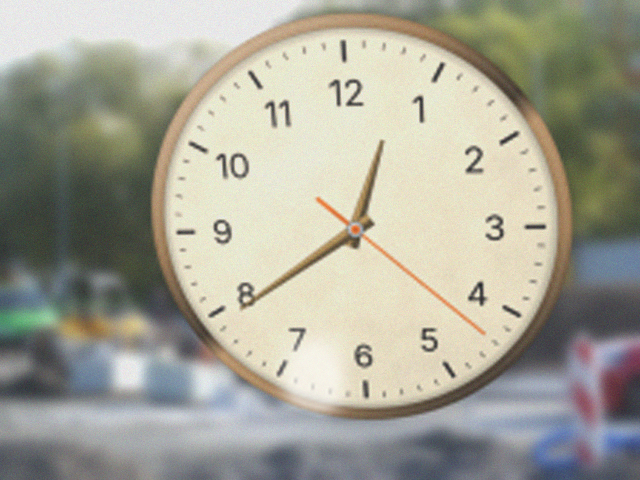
12:39:22
